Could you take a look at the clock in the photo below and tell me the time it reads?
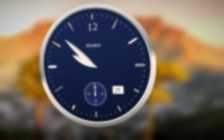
9:52
